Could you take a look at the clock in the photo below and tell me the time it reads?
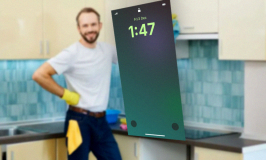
1:47
